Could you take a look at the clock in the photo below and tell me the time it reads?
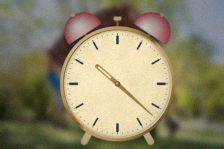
10:22
